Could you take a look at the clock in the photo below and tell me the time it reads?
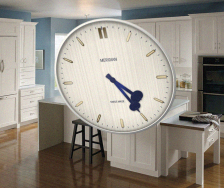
4:25
